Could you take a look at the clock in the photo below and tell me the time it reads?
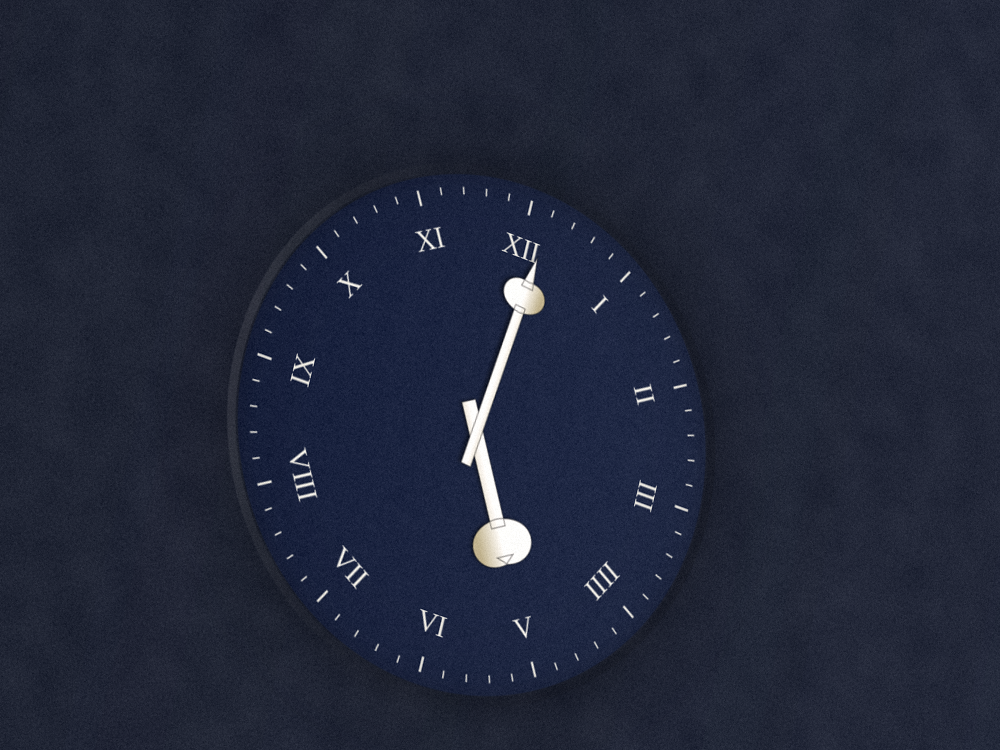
5:01
